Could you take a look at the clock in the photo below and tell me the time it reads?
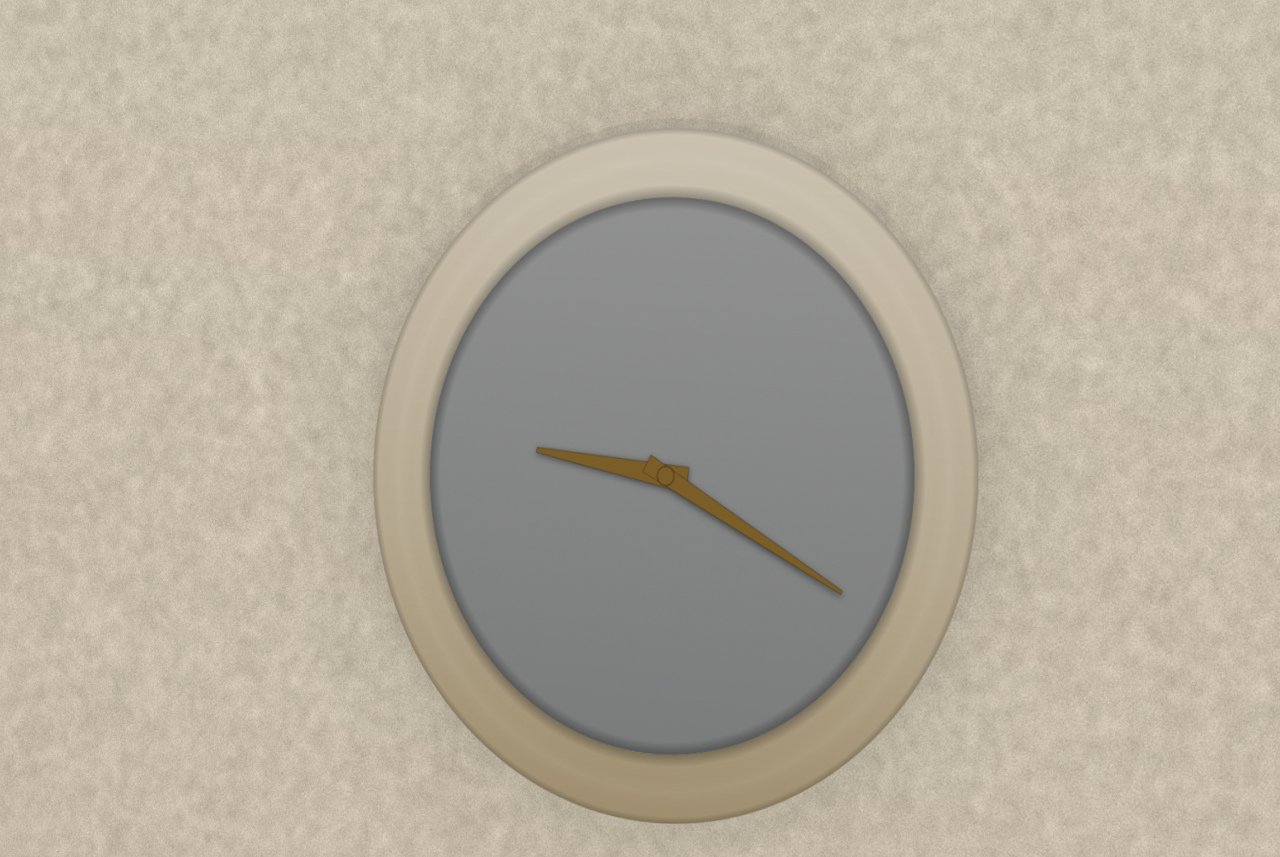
9:20
